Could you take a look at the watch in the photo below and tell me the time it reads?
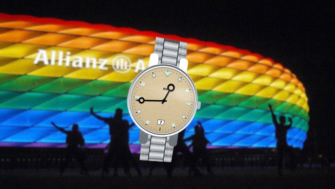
12:44
